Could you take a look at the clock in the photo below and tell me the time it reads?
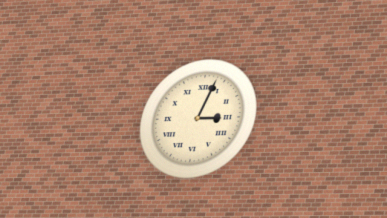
3:03
